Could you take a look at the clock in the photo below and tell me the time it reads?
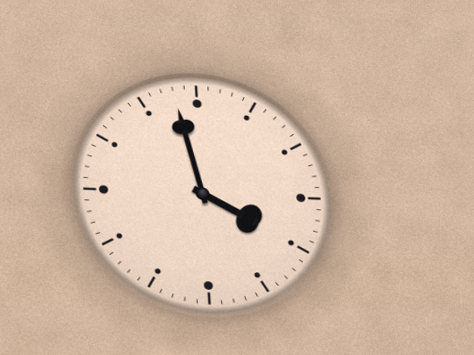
3:58
